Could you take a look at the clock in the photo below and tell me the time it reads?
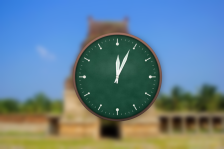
12:04
